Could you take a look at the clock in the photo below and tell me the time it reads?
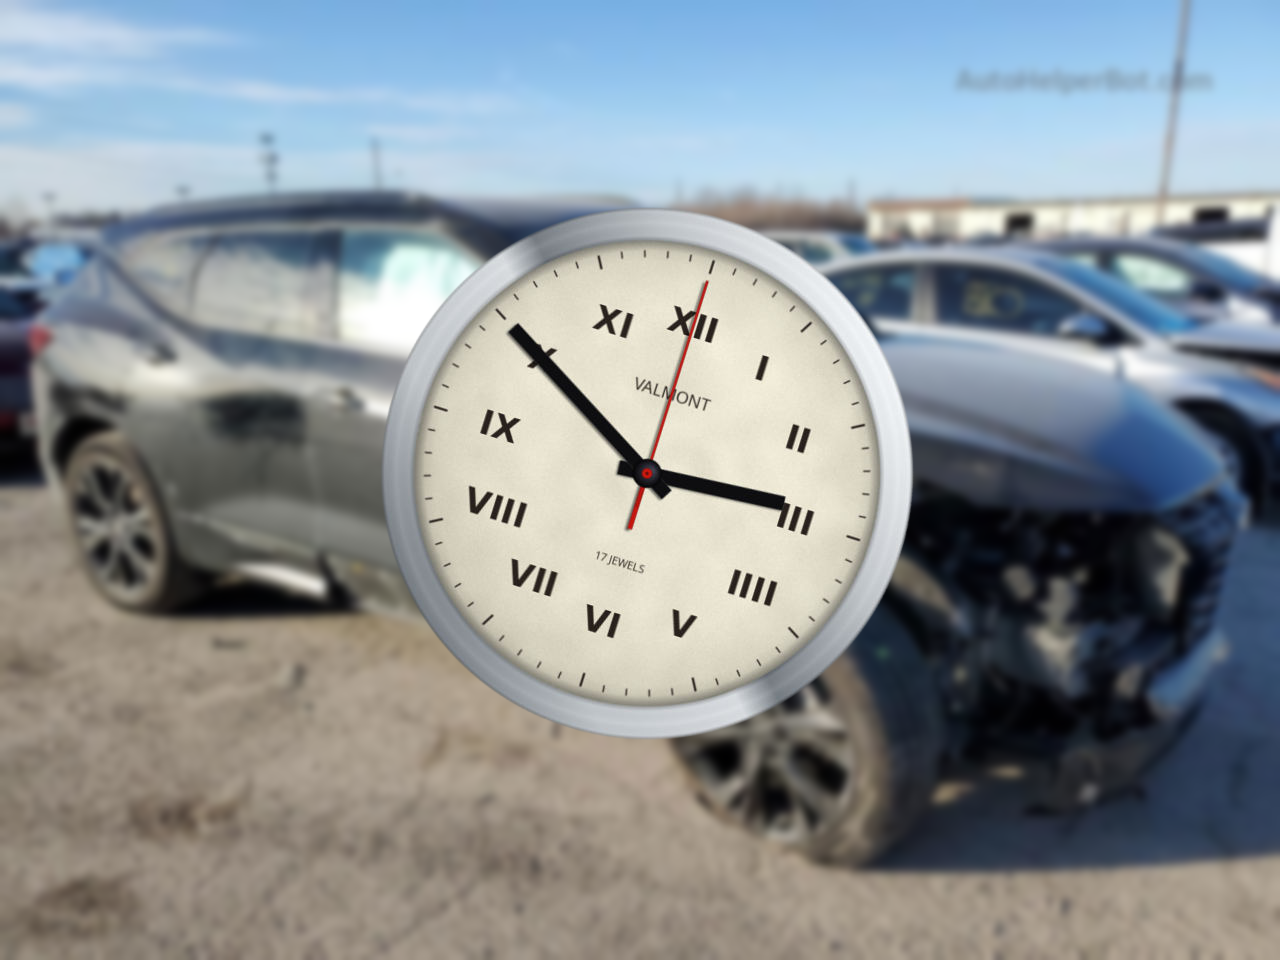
2:50:00
